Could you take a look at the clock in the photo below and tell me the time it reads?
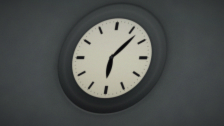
6:07
